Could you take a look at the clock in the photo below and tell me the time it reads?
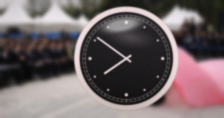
7:51
